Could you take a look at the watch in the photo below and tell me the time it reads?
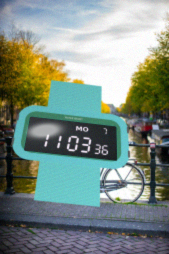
11:03:36
